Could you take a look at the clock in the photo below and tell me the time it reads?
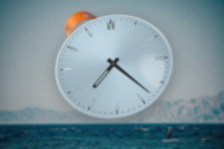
7:23
